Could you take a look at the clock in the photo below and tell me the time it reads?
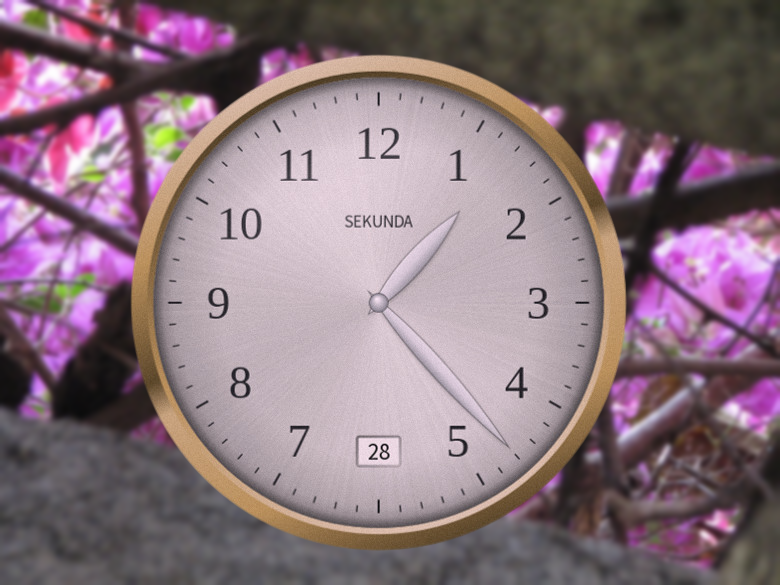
1:23
